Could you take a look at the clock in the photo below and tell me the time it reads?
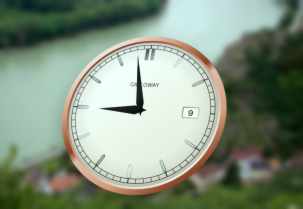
8:58
